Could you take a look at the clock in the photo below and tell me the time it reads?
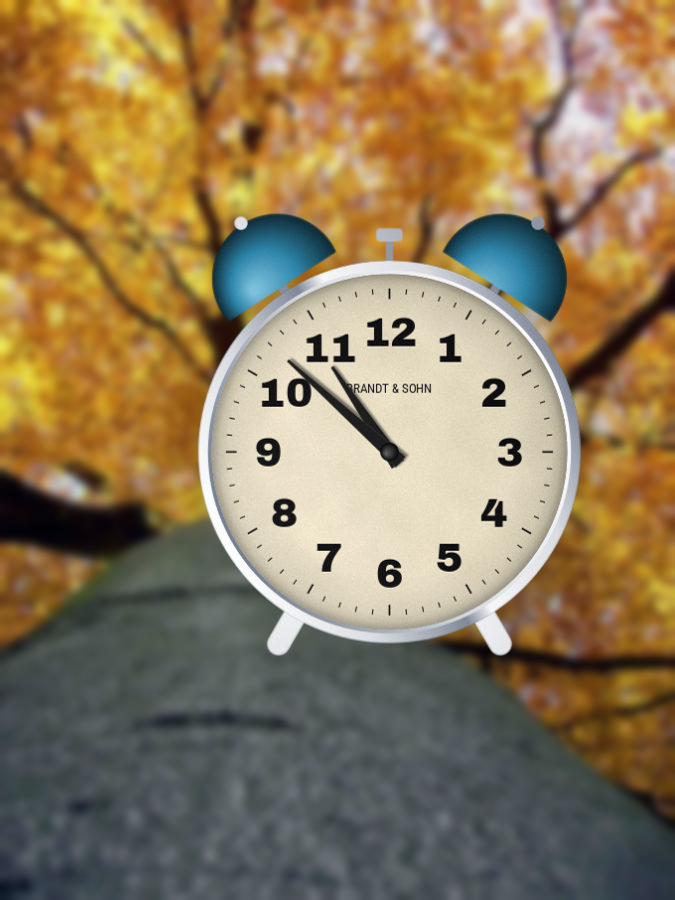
10:52
